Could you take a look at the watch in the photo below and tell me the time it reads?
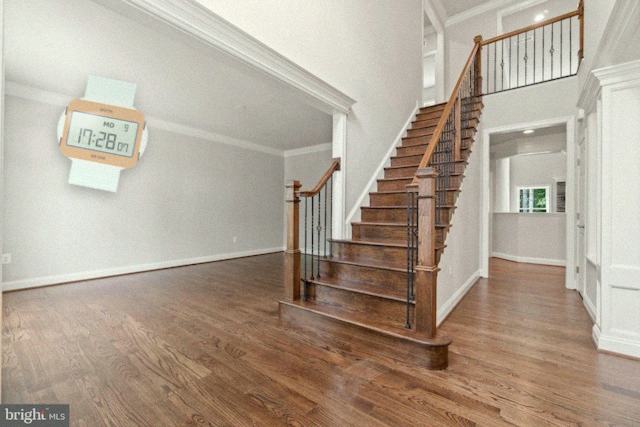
17:28
